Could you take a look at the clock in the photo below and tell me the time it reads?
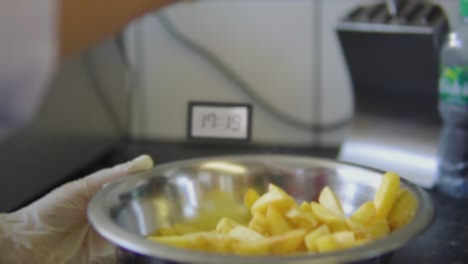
17:19
